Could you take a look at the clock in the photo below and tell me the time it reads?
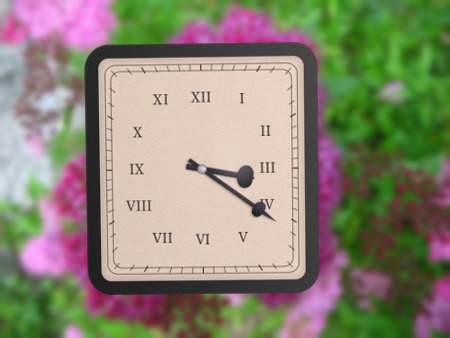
3:21
